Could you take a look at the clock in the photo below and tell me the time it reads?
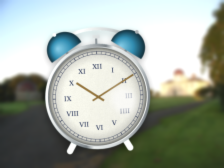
10:10
